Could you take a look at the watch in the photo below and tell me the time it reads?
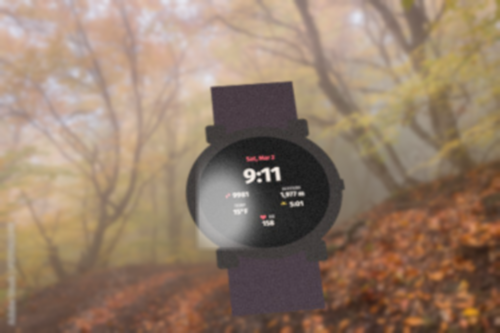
9:11
